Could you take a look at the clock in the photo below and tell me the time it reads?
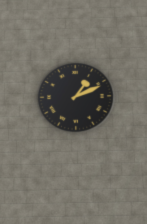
1:11
